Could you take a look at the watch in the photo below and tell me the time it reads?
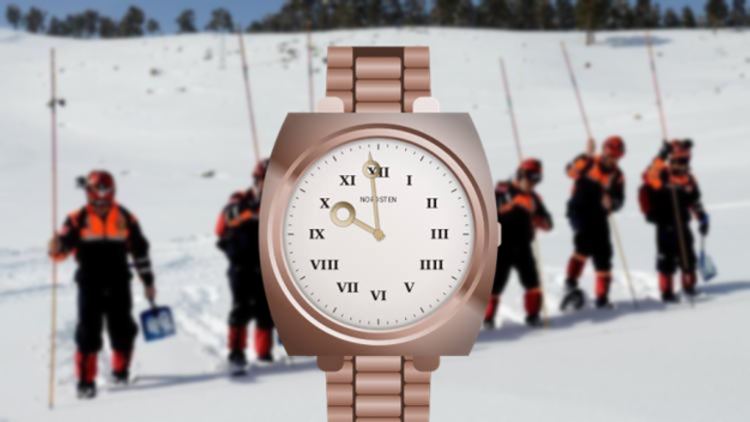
9:59
